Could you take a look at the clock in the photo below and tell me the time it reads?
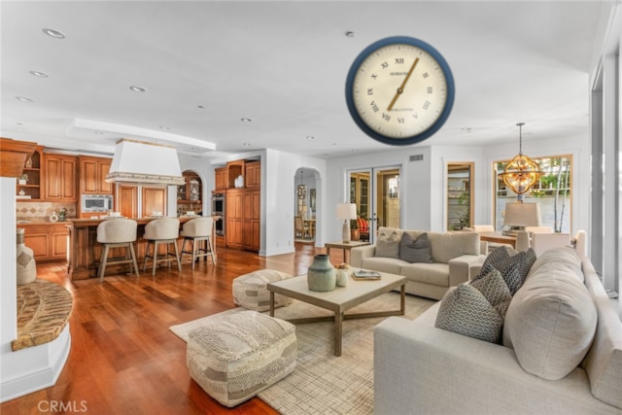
7:05
